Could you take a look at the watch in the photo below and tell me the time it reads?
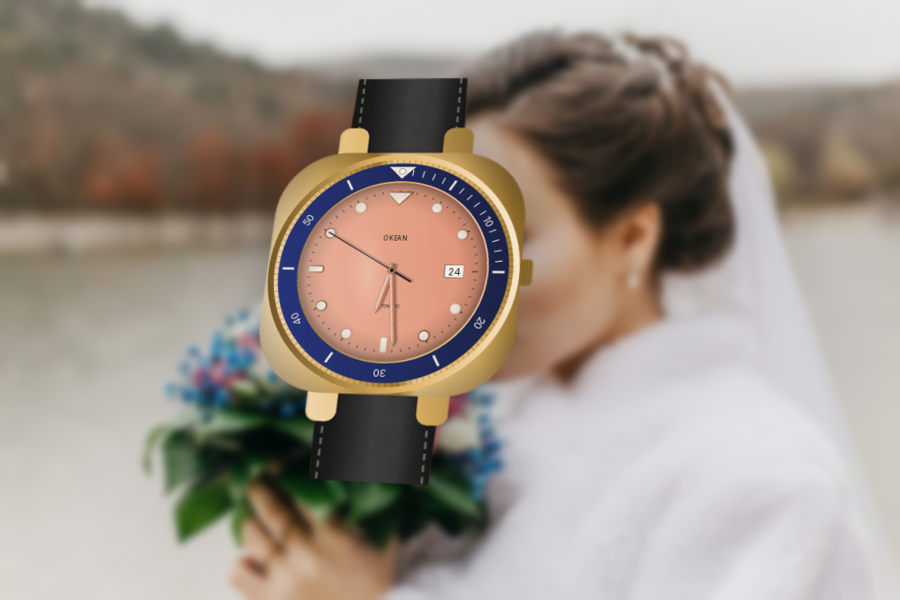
6:28:50
